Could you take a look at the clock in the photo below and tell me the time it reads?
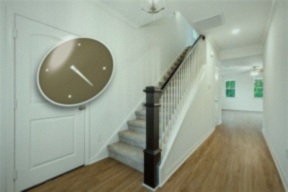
4:22
